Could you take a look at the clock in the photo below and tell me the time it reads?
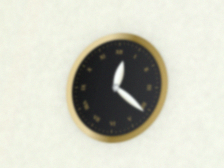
12:21
